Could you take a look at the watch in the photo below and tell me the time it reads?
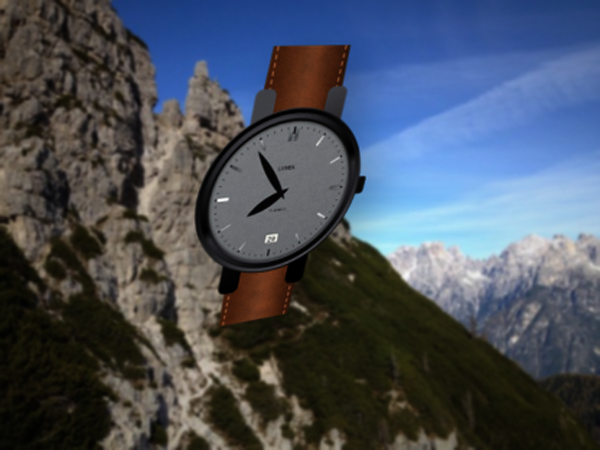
7:54
